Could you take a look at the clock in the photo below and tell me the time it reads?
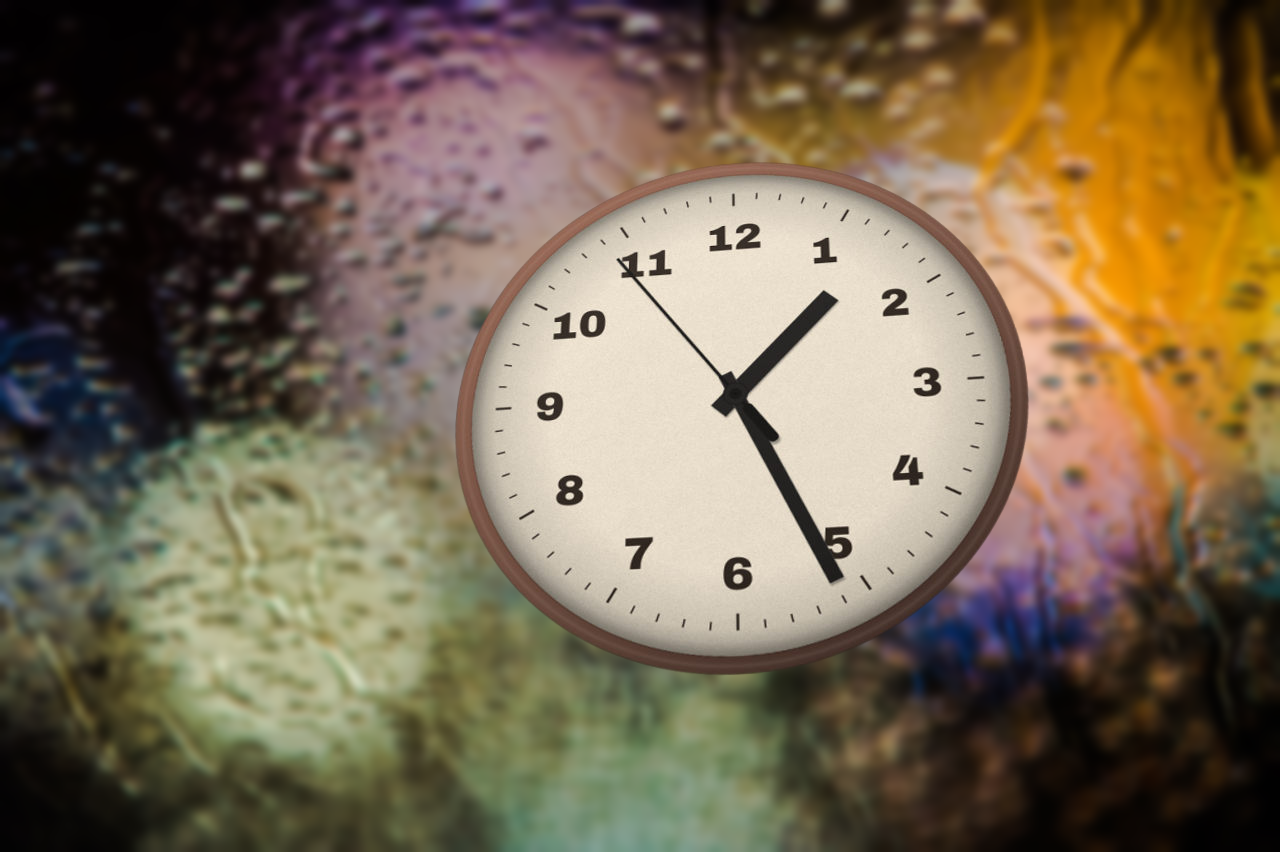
1:25:54
